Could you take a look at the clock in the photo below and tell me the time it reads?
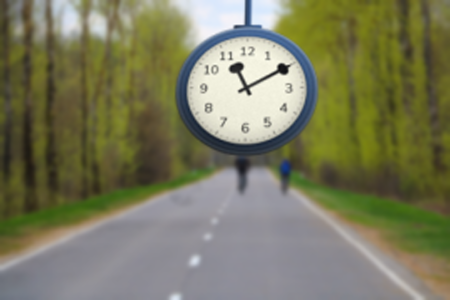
11:10
